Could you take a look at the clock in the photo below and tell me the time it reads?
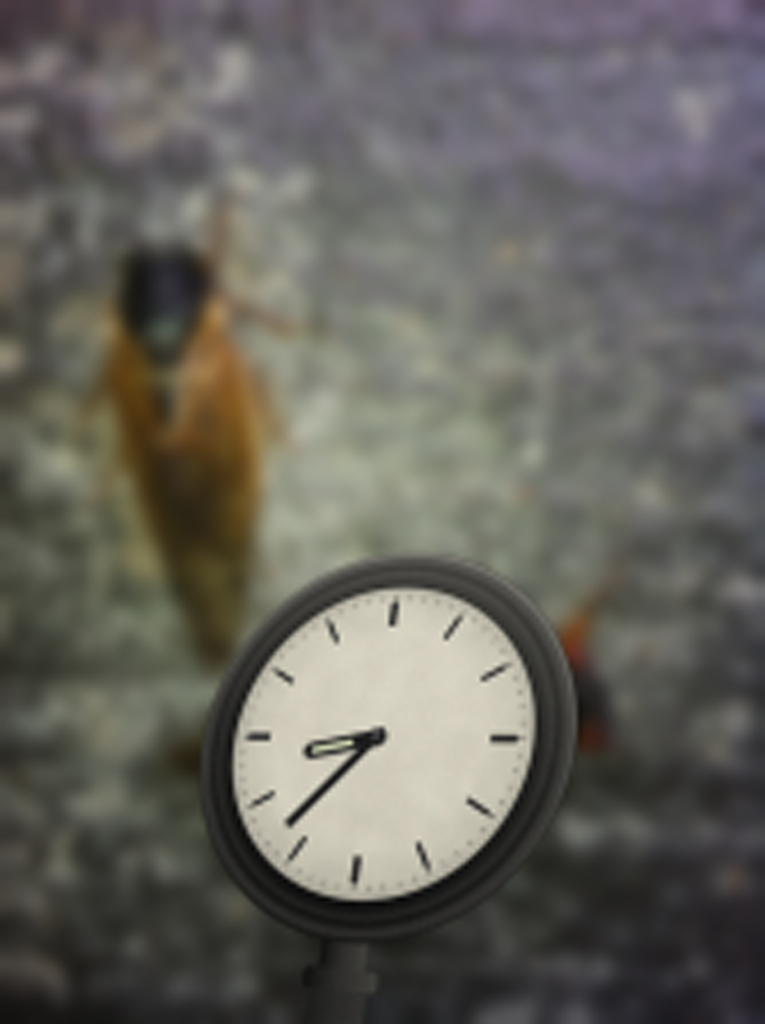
8:37
